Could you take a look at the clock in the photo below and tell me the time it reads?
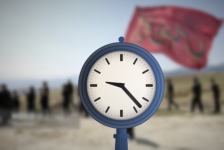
9:23
